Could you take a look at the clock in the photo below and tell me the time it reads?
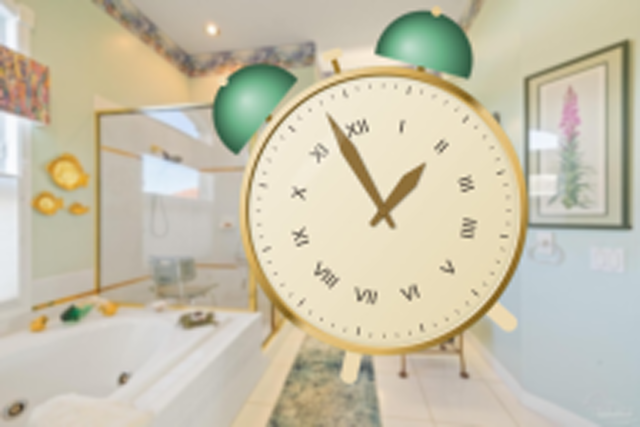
1:58
